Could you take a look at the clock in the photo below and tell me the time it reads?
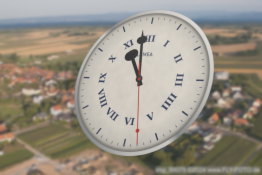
10:58:28
